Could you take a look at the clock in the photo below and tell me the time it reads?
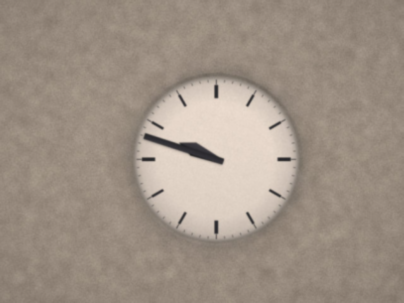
9:48
